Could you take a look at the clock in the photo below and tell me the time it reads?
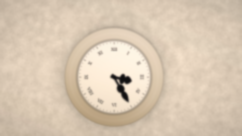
3:25
